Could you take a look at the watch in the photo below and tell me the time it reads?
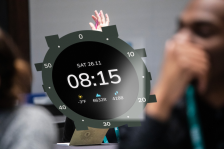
8:15
